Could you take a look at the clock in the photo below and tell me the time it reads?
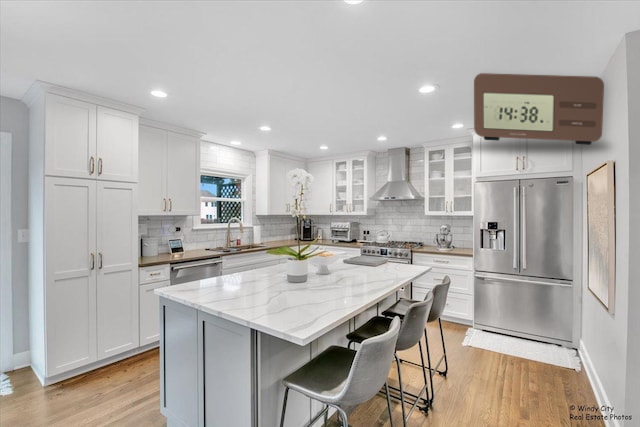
14:38
